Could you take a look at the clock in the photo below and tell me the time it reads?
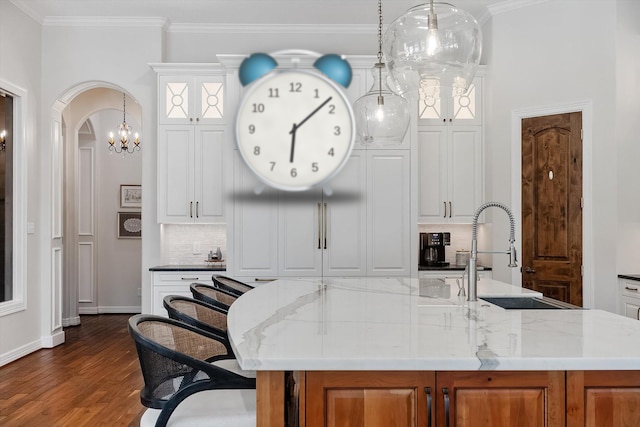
6:08
